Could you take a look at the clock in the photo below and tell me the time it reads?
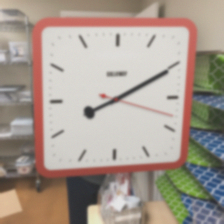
8:10:18
